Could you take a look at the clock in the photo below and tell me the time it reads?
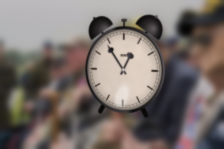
12:54
